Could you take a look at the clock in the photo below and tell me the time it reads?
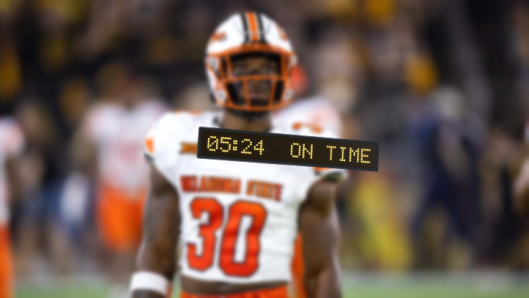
5:24
